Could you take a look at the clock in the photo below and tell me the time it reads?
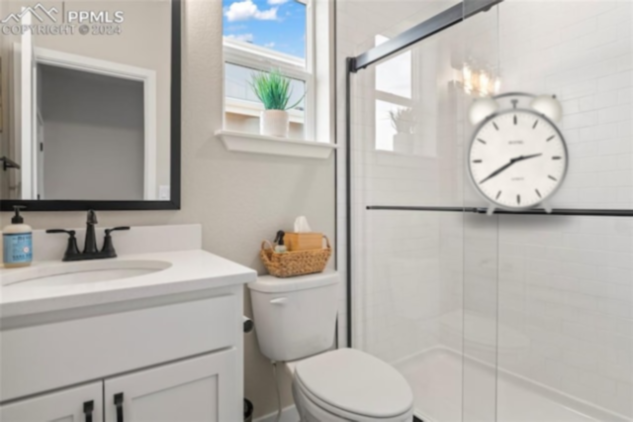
2:40
